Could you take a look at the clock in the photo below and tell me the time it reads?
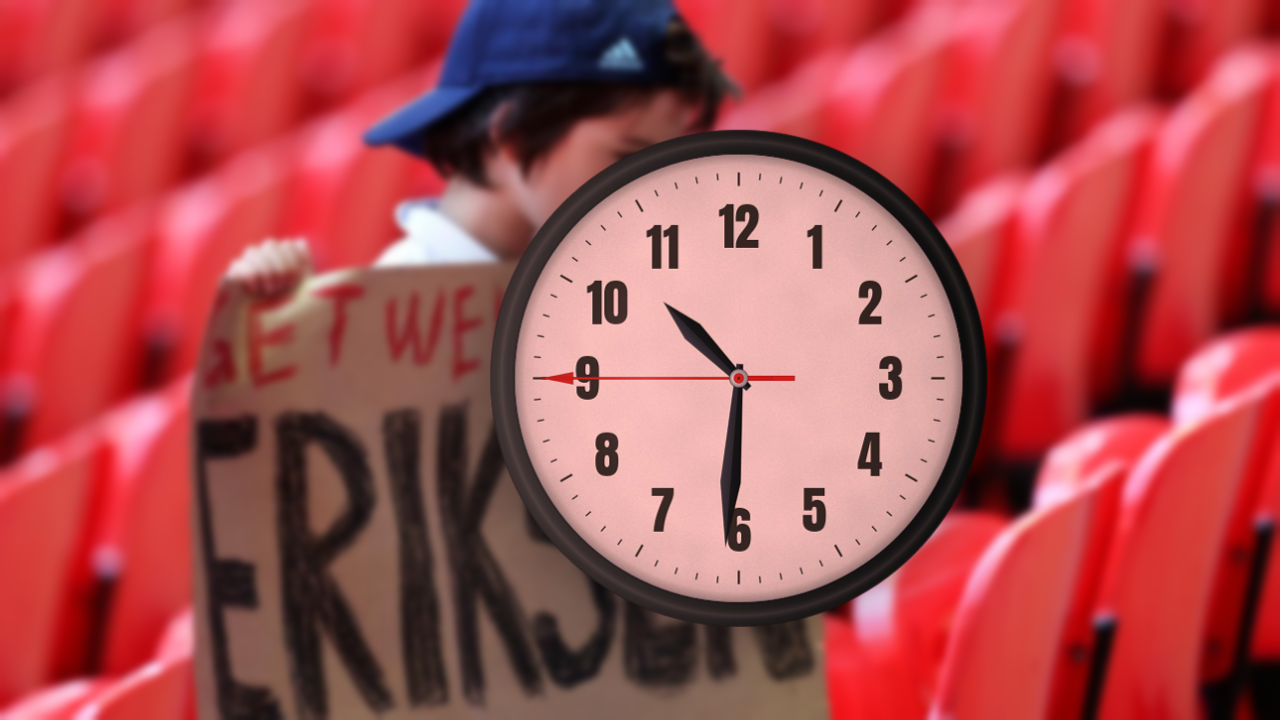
10:30:45
